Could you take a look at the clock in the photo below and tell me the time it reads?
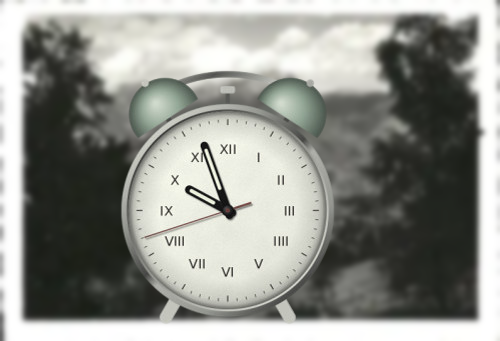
9:56:42
